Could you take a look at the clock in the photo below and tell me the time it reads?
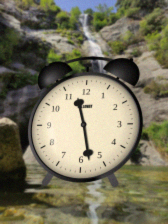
11:28
